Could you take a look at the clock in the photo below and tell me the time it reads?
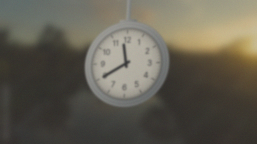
11:40
